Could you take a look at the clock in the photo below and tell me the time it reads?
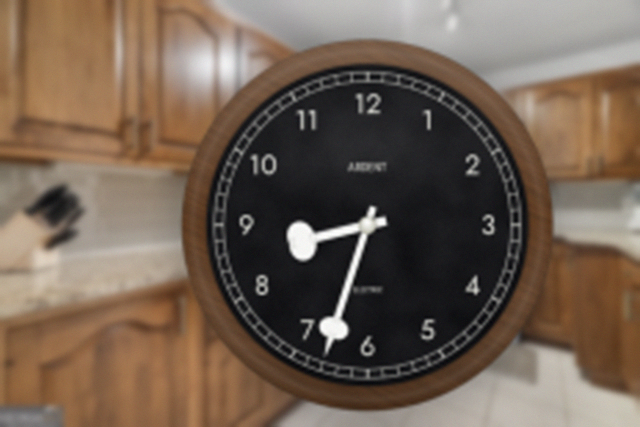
8:33
